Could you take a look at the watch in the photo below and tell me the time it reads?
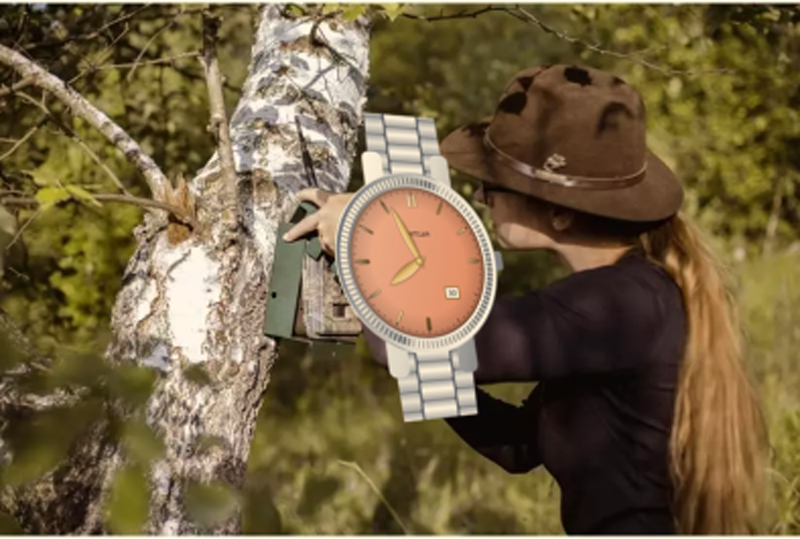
7:56
